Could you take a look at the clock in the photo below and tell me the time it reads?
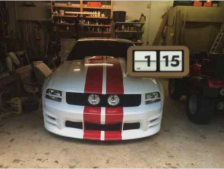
1:15
